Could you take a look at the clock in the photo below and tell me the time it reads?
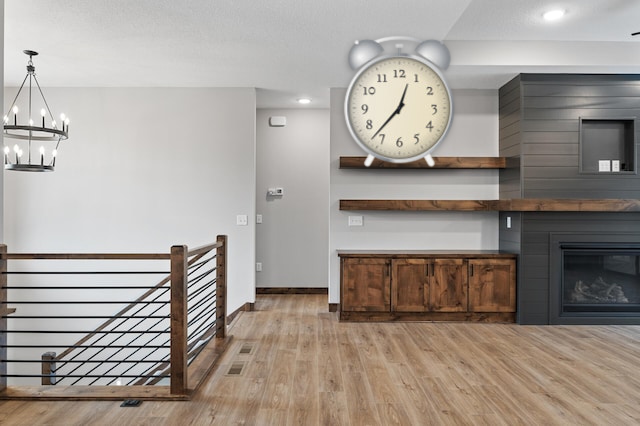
12:37
